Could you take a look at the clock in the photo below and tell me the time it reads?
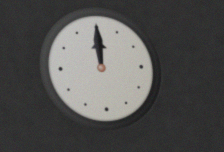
12:00
